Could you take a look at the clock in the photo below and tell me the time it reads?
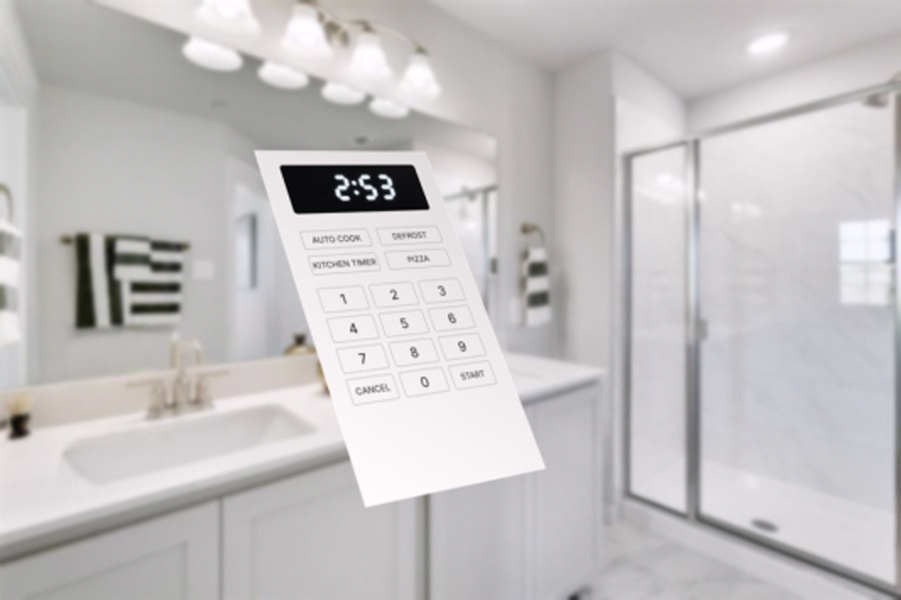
2:53
